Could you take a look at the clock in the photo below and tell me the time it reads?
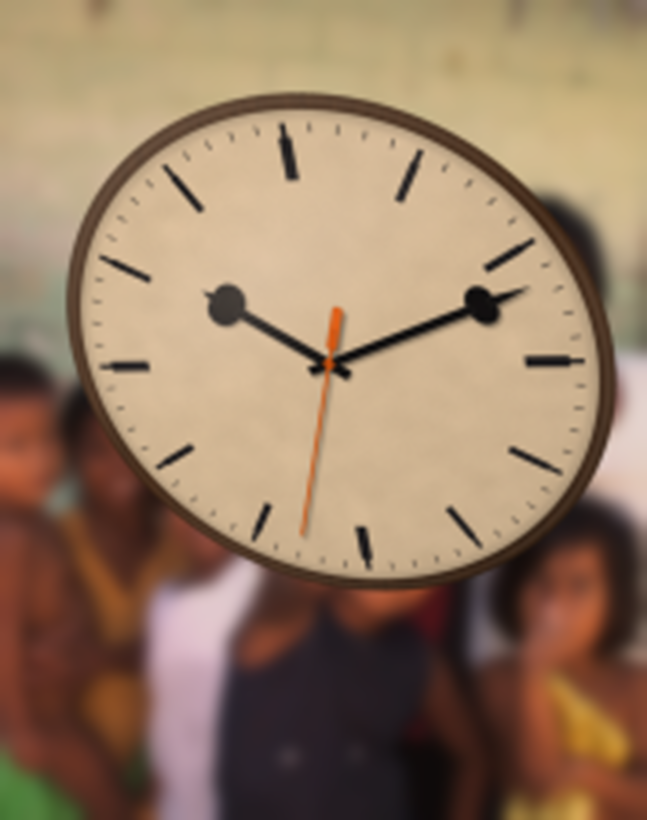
10:11:33
